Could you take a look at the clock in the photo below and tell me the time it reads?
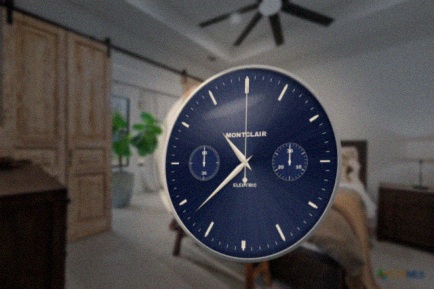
10:38
